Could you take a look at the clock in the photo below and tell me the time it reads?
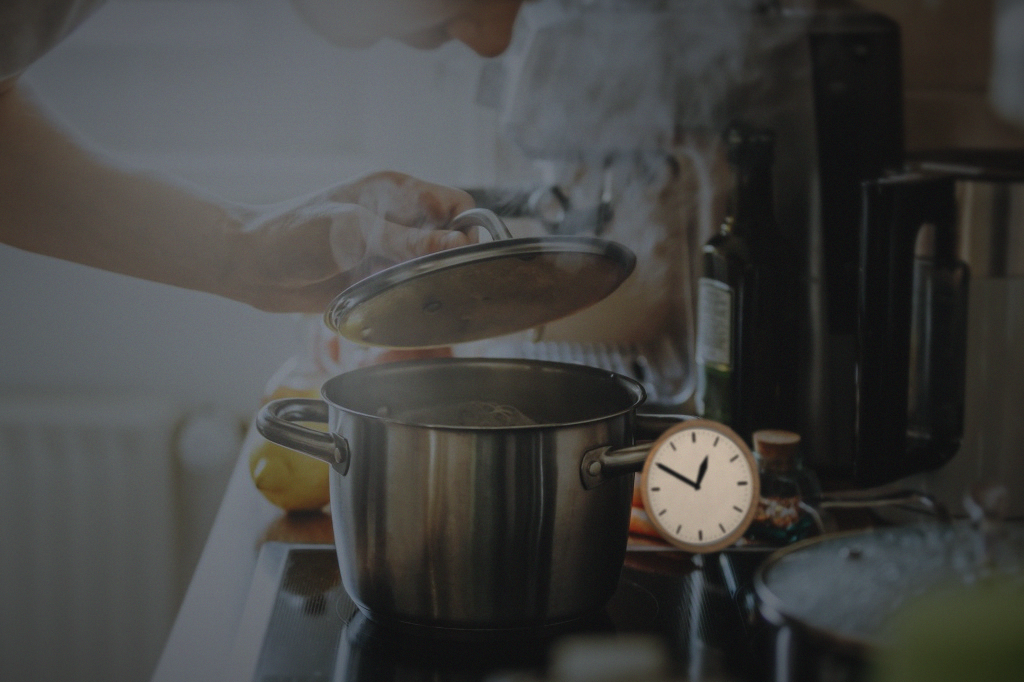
12:50
